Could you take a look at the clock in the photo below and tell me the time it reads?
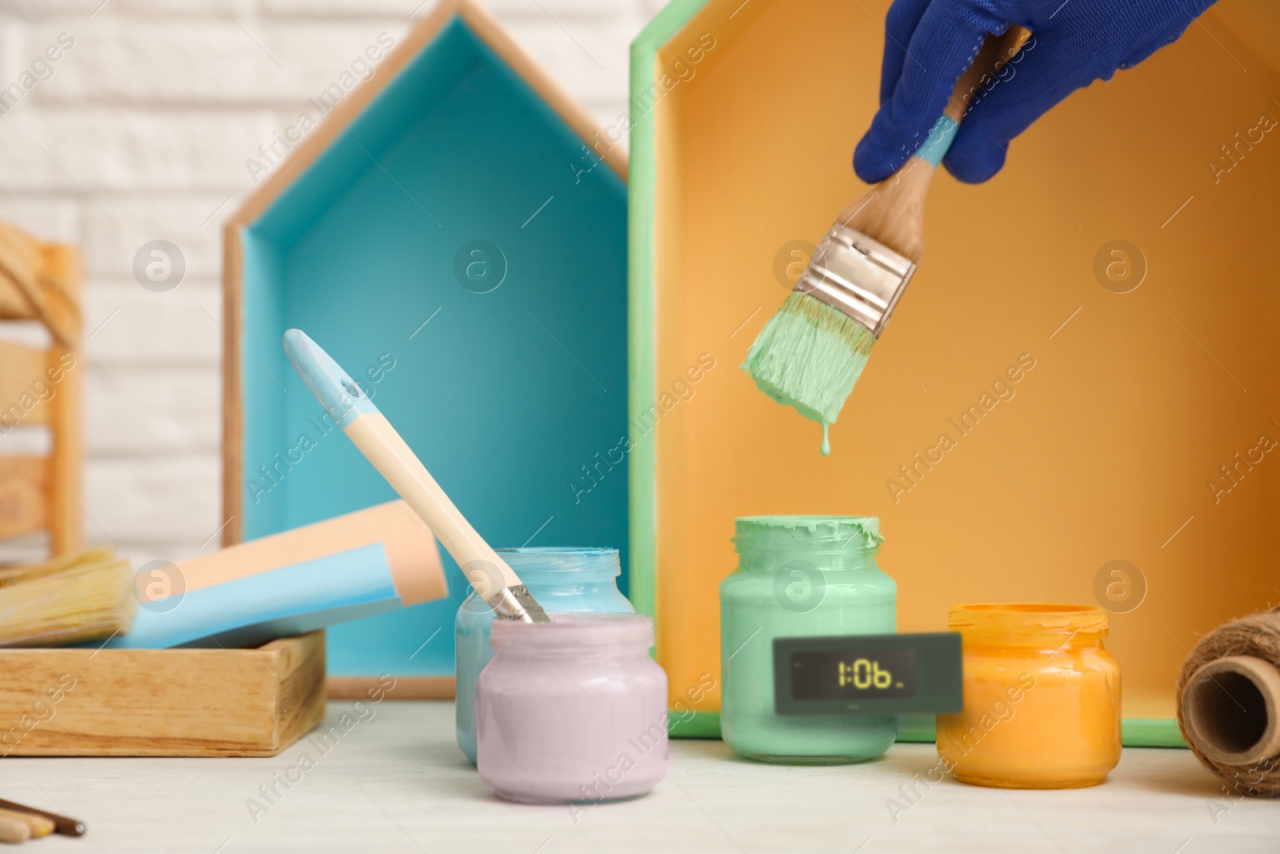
1:06
